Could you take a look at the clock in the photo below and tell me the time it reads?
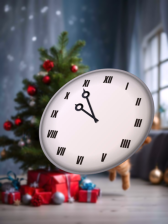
9:54
